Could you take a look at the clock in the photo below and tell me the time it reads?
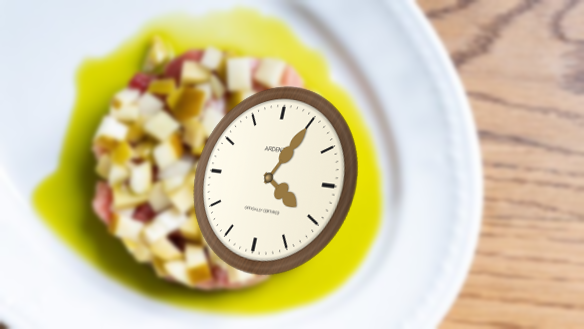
4:05
